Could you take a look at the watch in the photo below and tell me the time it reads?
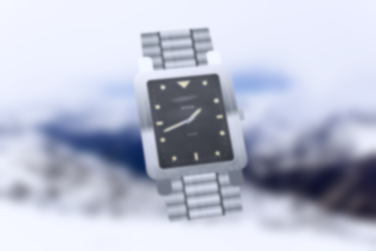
1:42
